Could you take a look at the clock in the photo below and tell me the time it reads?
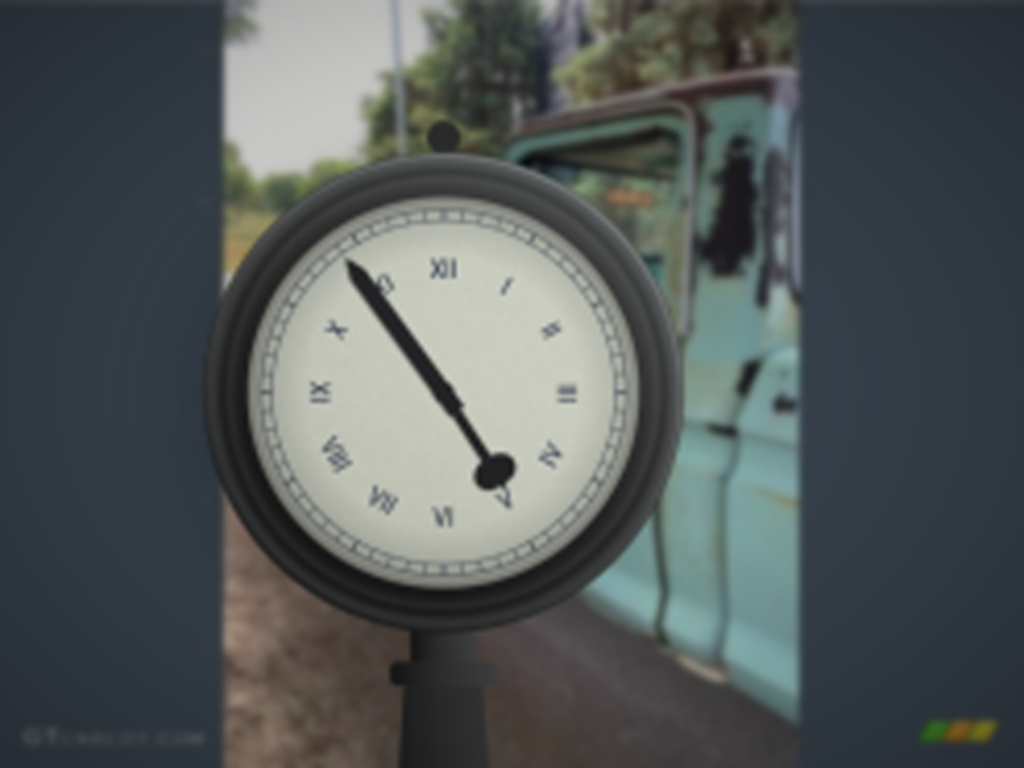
4:54
